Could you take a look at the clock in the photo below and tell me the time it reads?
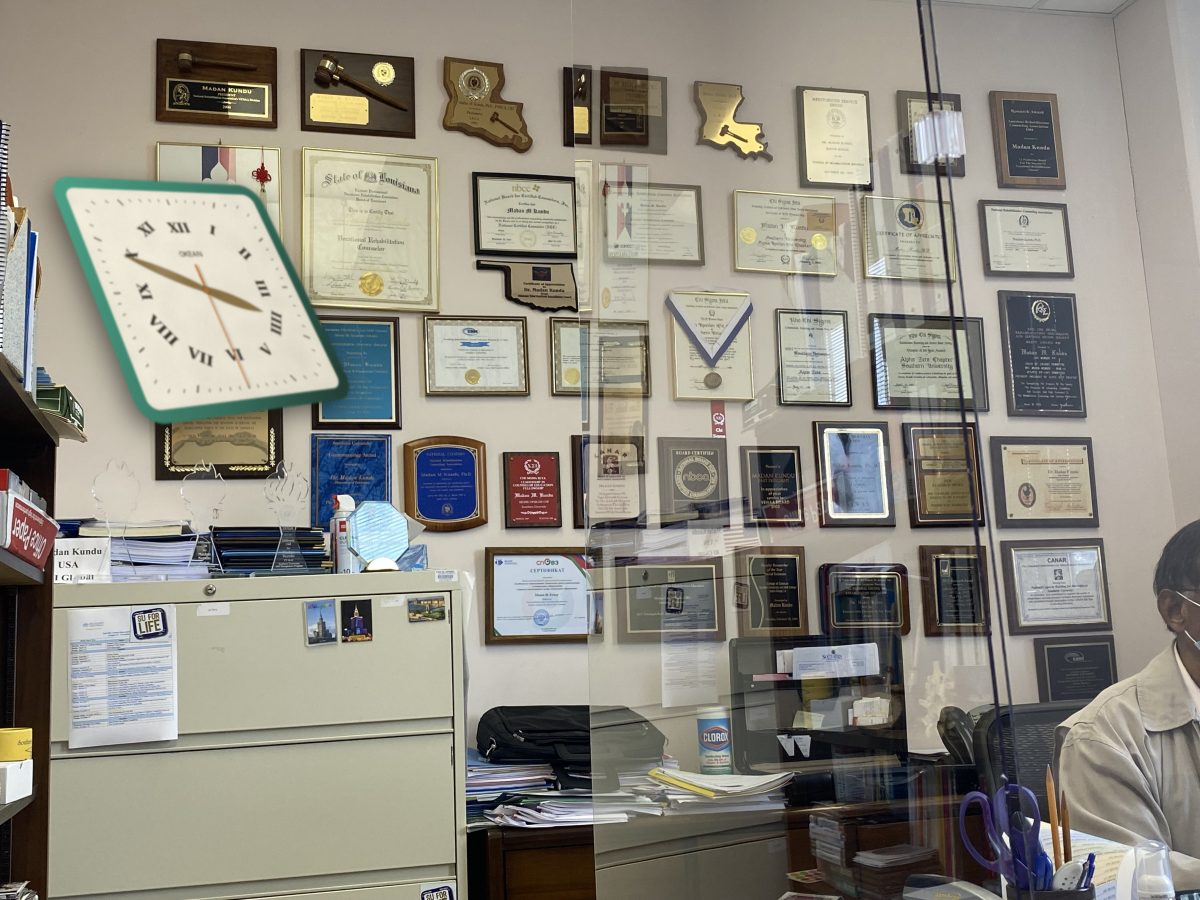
3:49:30
